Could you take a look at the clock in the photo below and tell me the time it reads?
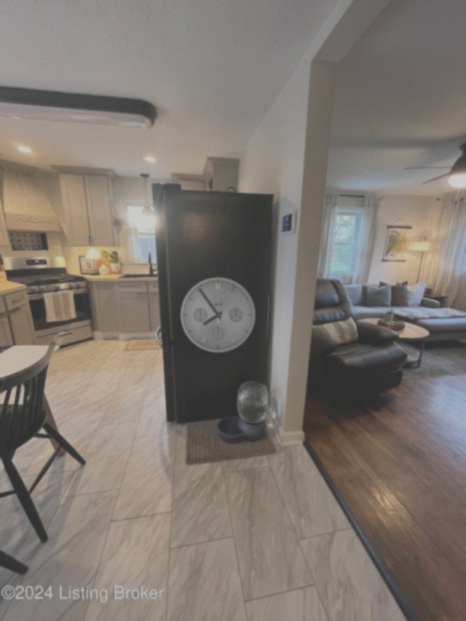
7:54
